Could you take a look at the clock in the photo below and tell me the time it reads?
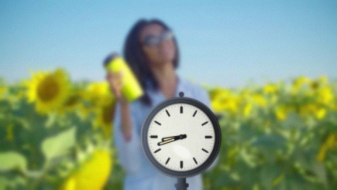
8:42
